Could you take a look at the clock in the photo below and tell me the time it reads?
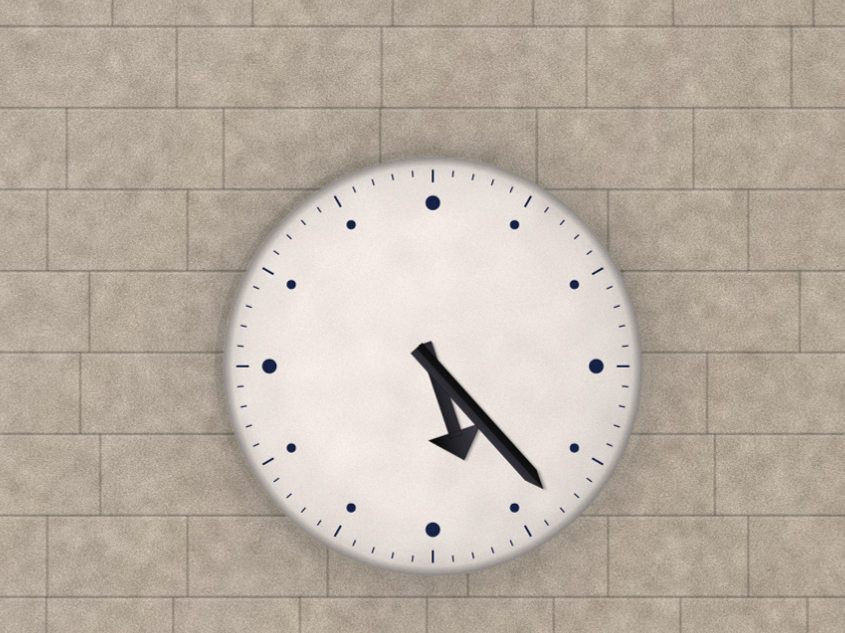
5:23
